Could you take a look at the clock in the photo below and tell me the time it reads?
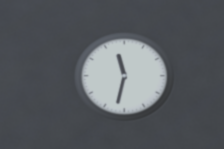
11:32
